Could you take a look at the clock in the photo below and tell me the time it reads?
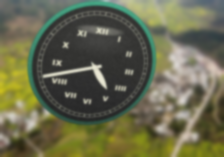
4:42
